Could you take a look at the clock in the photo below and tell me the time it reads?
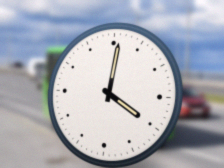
4:01
